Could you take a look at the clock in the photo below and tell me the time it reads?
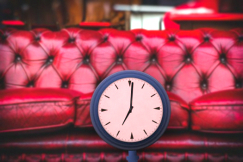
7:01
